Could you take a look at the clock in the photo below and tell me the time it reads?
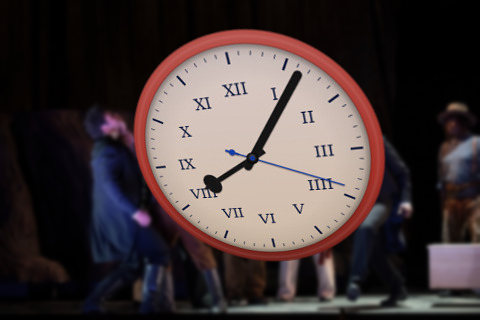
8:06:19
